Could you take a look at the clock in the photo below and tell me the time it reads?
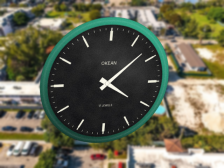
4:08
